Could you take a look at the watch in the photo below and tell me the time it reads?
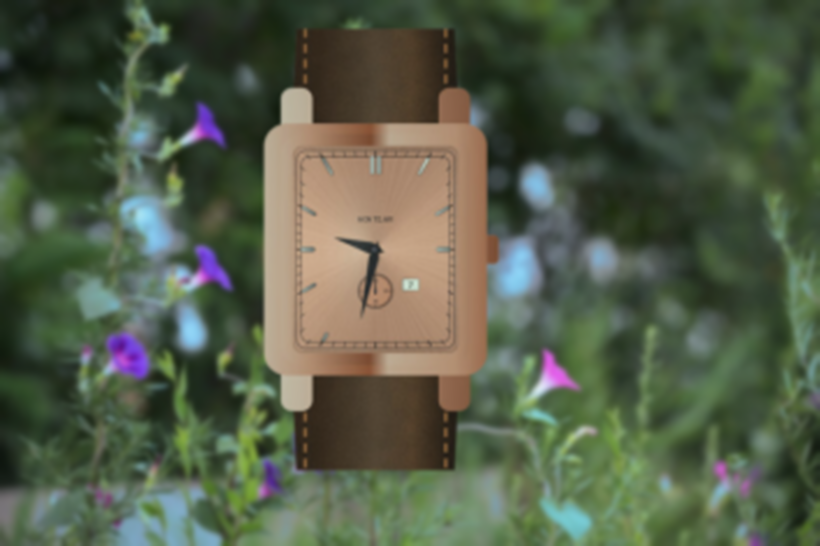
9:32
